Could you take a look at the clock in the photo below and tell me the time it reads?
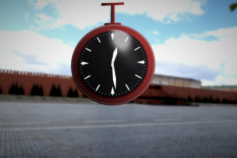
12:29
